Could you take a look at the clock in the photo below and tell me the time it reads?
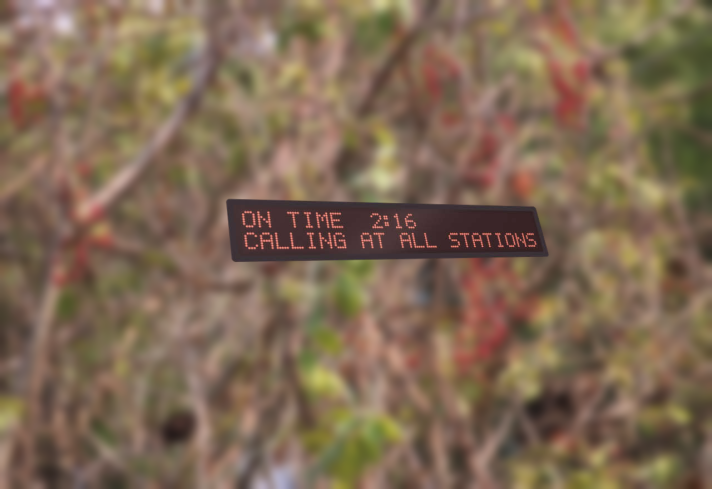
2:16
